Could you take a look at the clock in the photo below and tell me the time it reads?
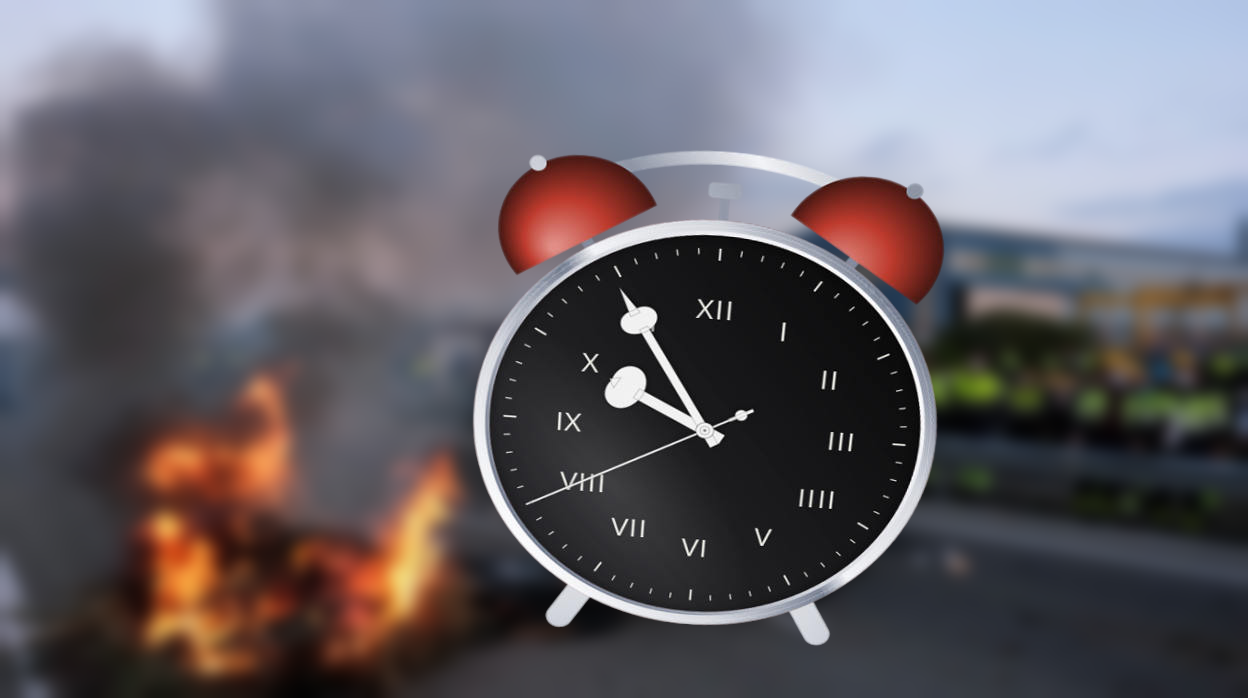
9:54:40
